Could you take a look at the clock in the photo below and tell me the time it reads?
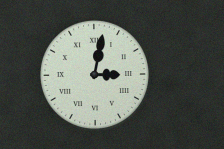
3:02
